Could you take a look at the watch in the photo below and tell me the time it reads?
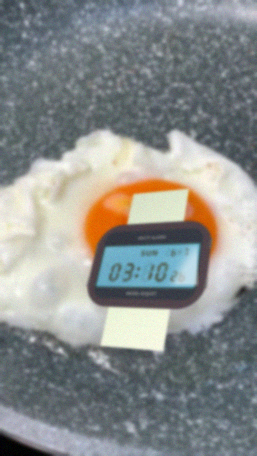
3:10
